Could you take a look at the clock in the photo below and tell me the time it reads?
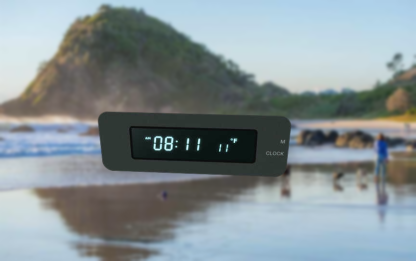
8:11
